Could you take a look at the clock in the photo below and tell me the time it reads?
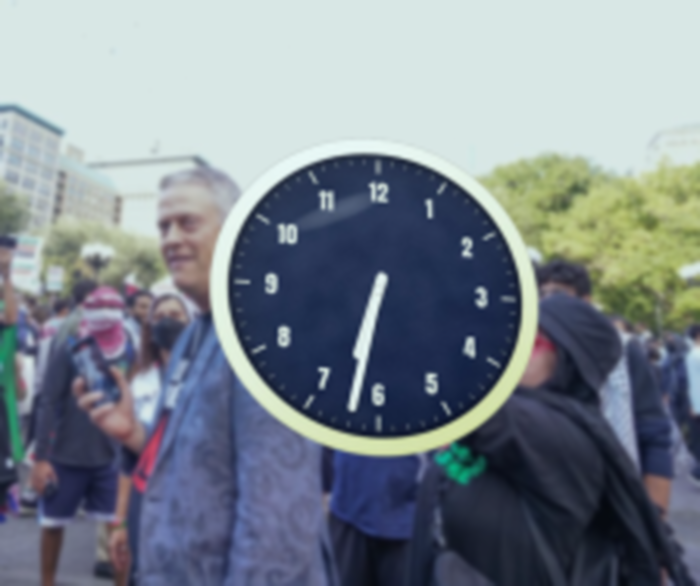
6:32
